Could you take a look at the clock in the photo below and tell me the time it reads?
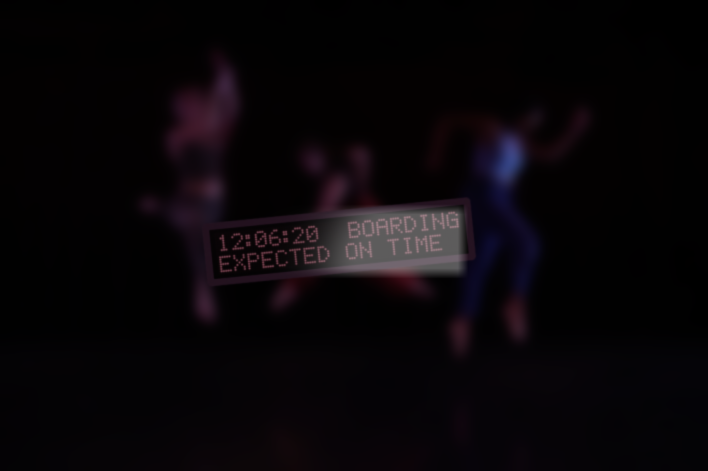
12:06:20
